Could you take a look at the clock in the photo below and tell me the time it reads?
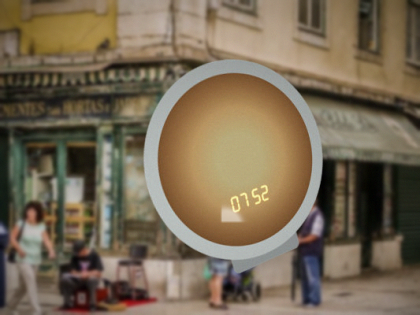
7:52
